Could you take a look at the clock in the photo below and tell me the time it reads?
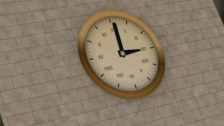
3:01
